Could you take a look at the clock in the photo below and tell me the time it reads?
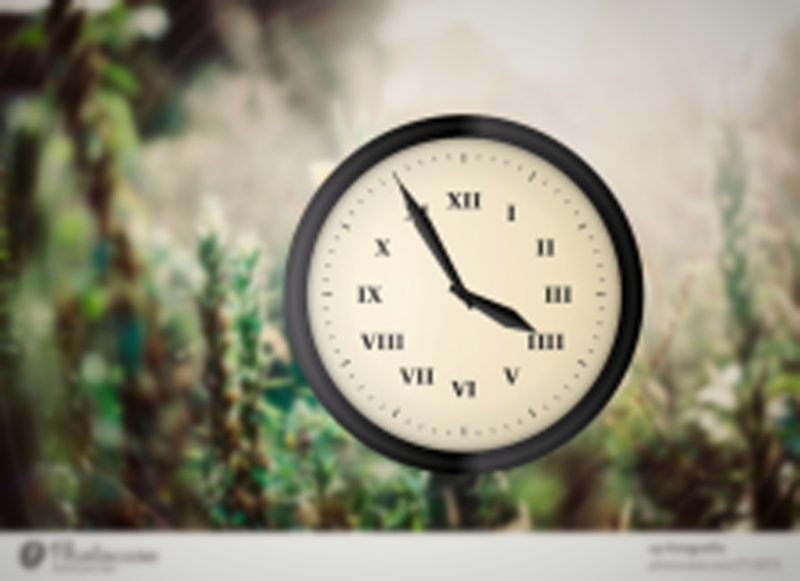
3:55
